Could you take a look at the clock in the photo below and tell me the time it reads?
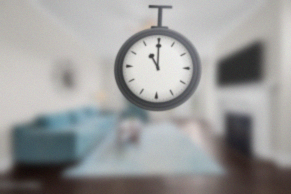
11:00
